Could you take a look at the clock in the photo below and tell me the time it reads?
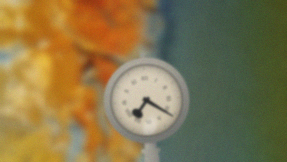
7:21
